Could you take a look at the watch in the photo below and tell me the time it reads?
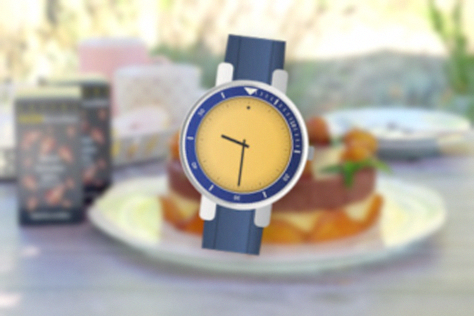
9:30
